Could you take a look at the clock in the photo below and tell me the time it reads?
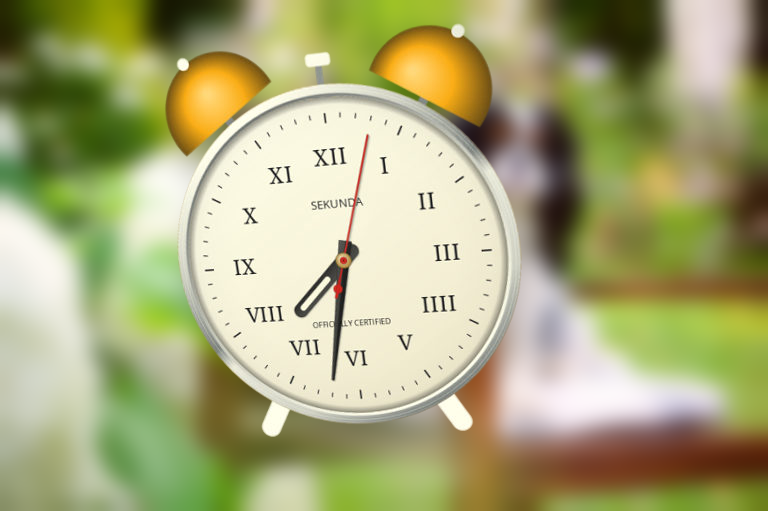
7:32:03
